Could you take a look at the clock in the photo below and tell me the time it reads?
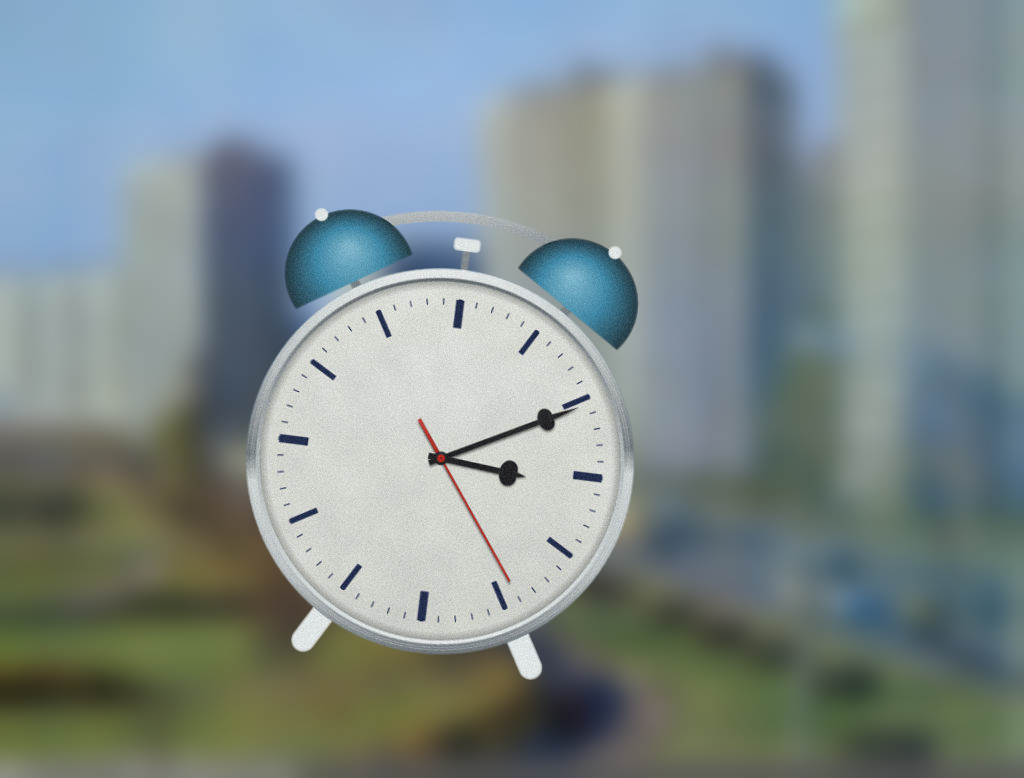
3:10:24
